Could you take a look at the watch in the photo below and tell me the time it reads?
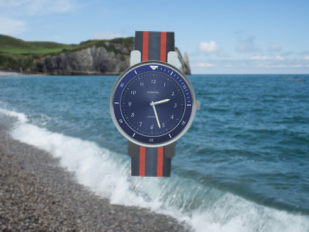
2:27
